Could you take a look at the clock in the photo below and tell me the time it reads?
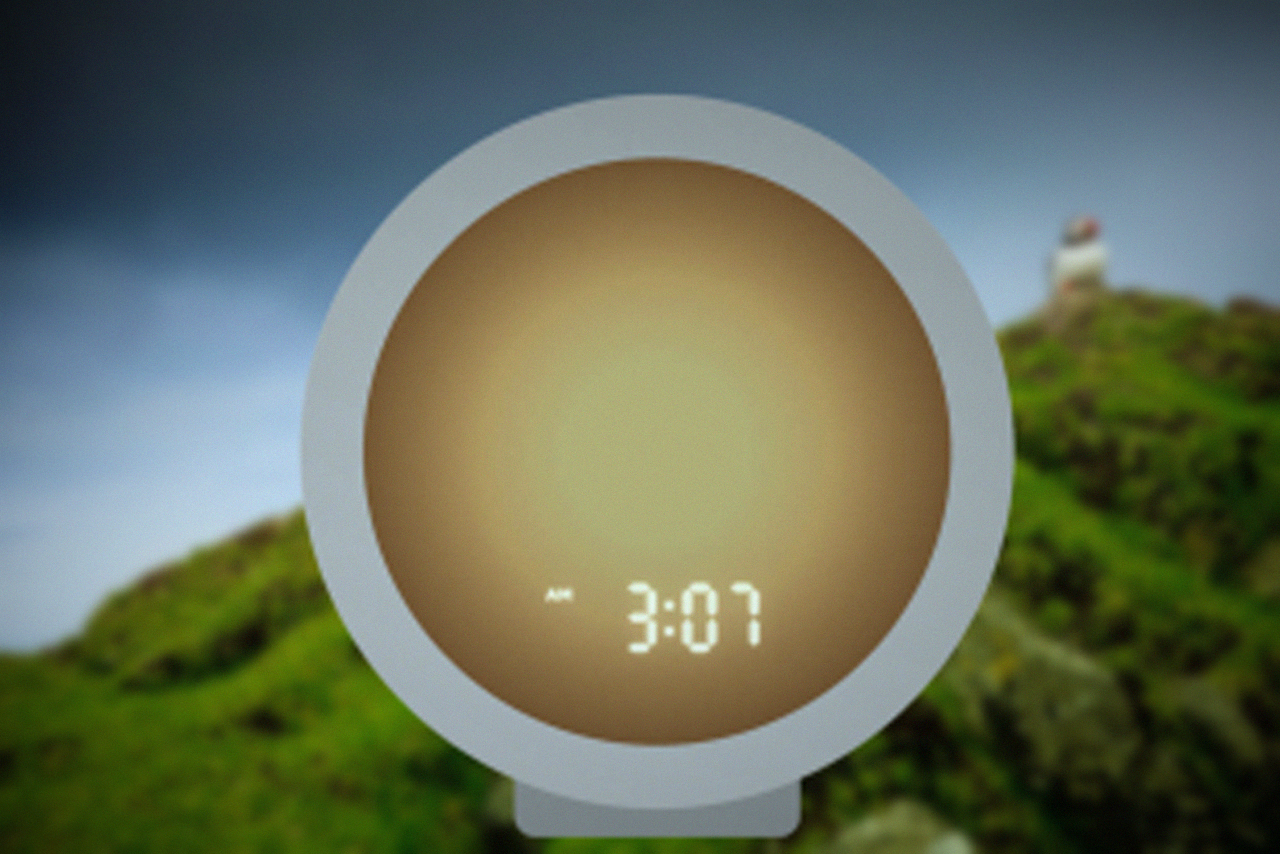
3:07
